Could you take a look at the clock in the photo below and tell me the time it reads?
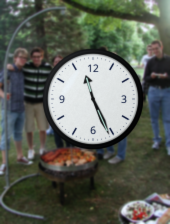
11:26
